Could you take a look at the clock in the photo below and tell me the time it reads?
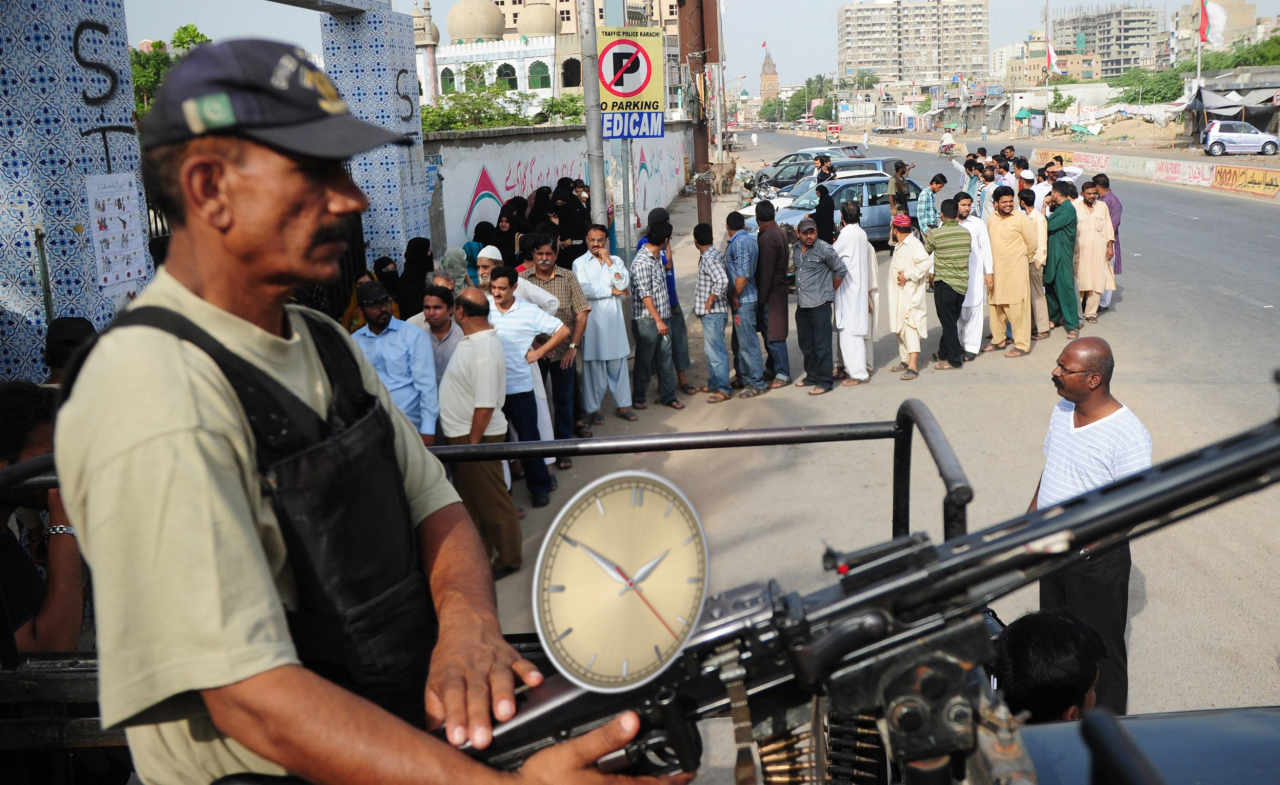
1:50:22
